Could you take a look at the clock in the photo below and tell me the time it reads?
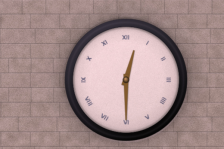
12:30
